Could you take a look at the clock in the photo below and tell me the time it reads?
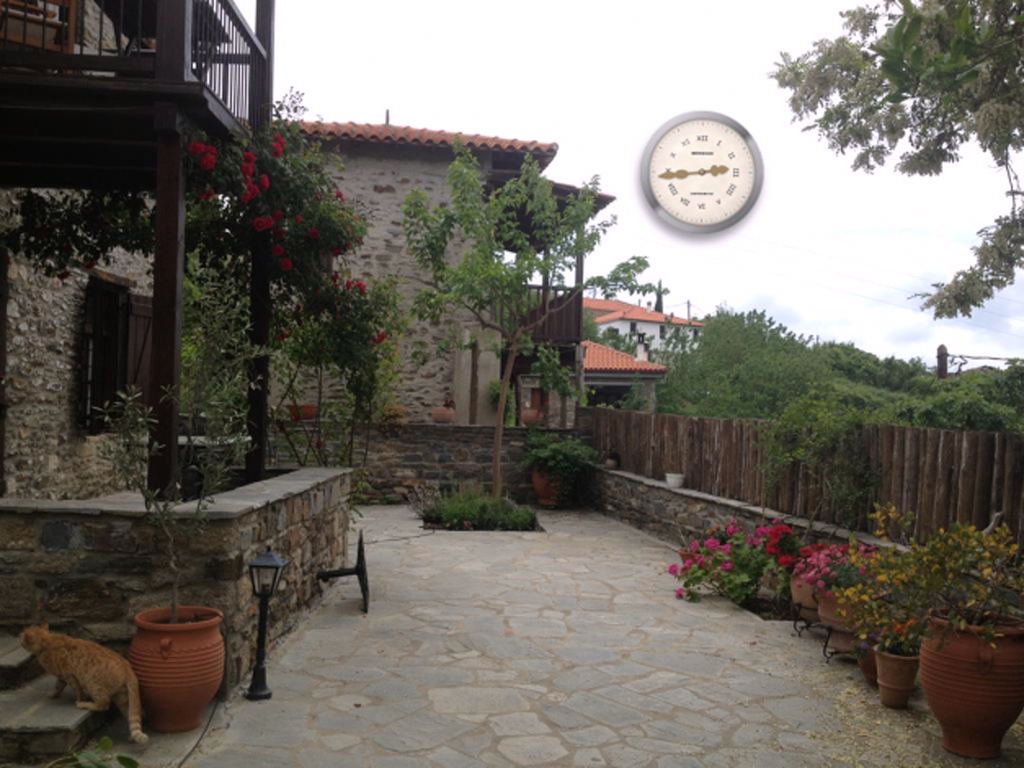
2:44
